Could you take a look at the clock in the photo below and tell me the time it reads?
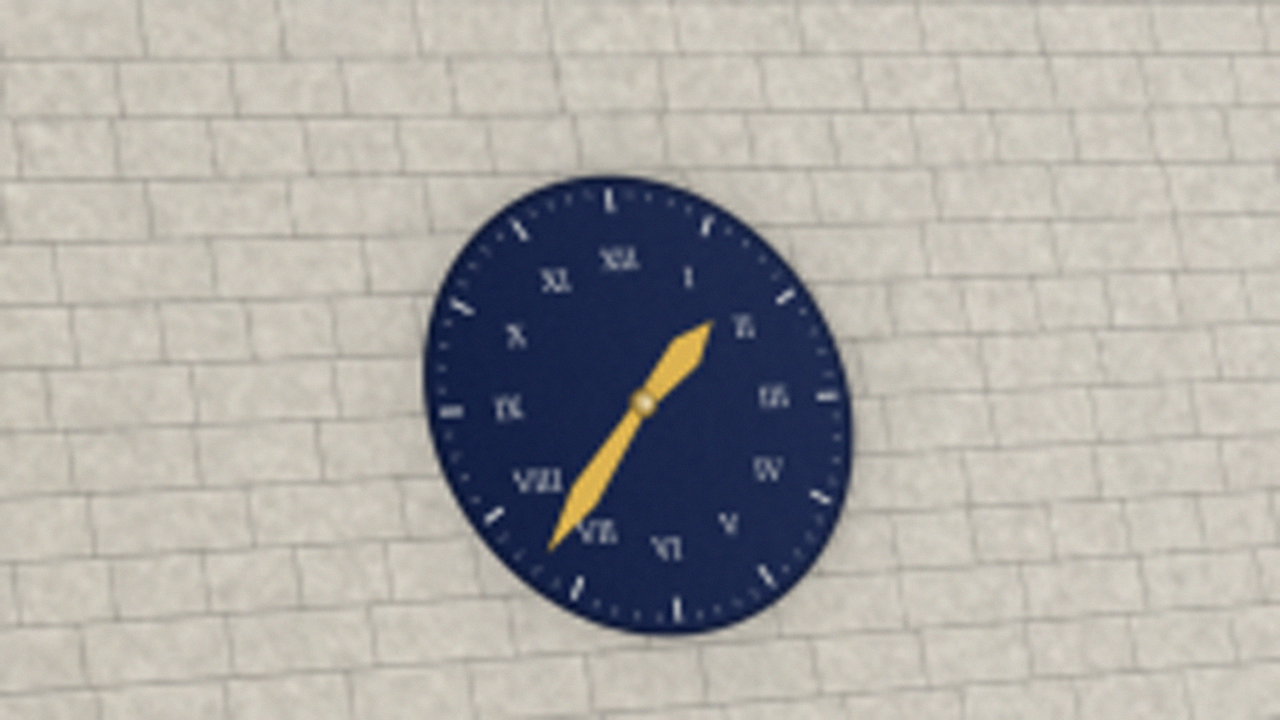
1:37
